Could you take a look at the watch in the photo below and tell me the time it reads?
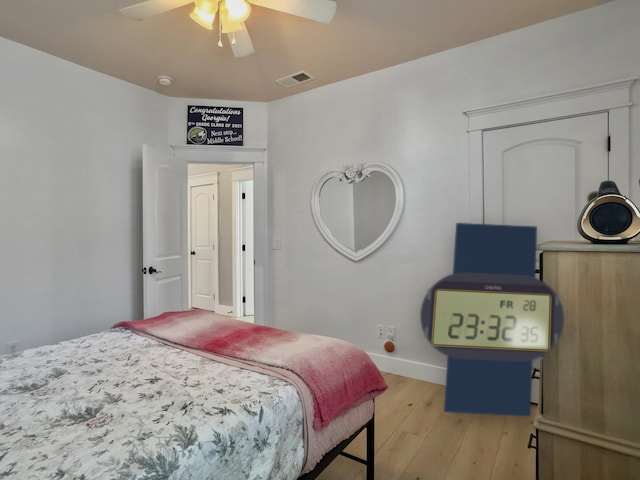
23:32:35
